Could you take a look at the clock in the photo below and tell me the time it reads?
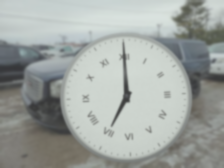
7:00
